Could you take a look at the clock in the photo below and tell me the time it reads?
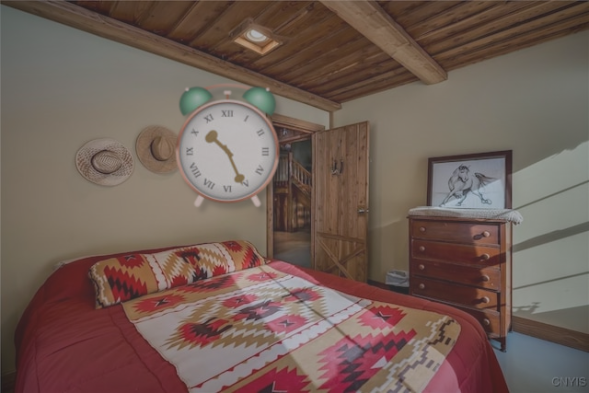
10:26
